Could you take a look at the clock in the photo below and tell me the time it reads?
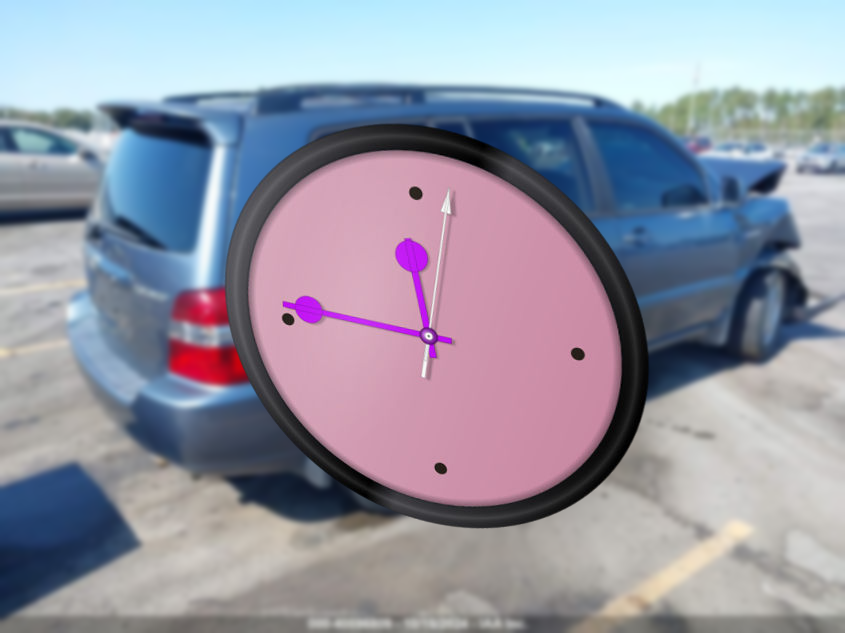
11:46:02
